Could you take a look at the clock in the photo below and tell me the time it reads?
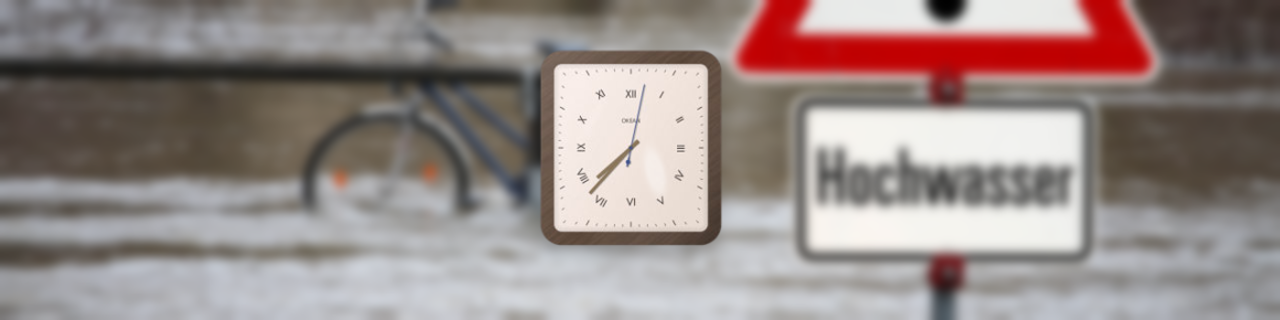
7:37:02
